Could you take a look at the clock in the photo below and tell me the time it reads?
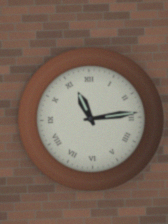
11:14
